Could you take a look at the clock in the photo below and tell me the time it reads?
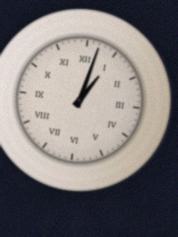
1:02
